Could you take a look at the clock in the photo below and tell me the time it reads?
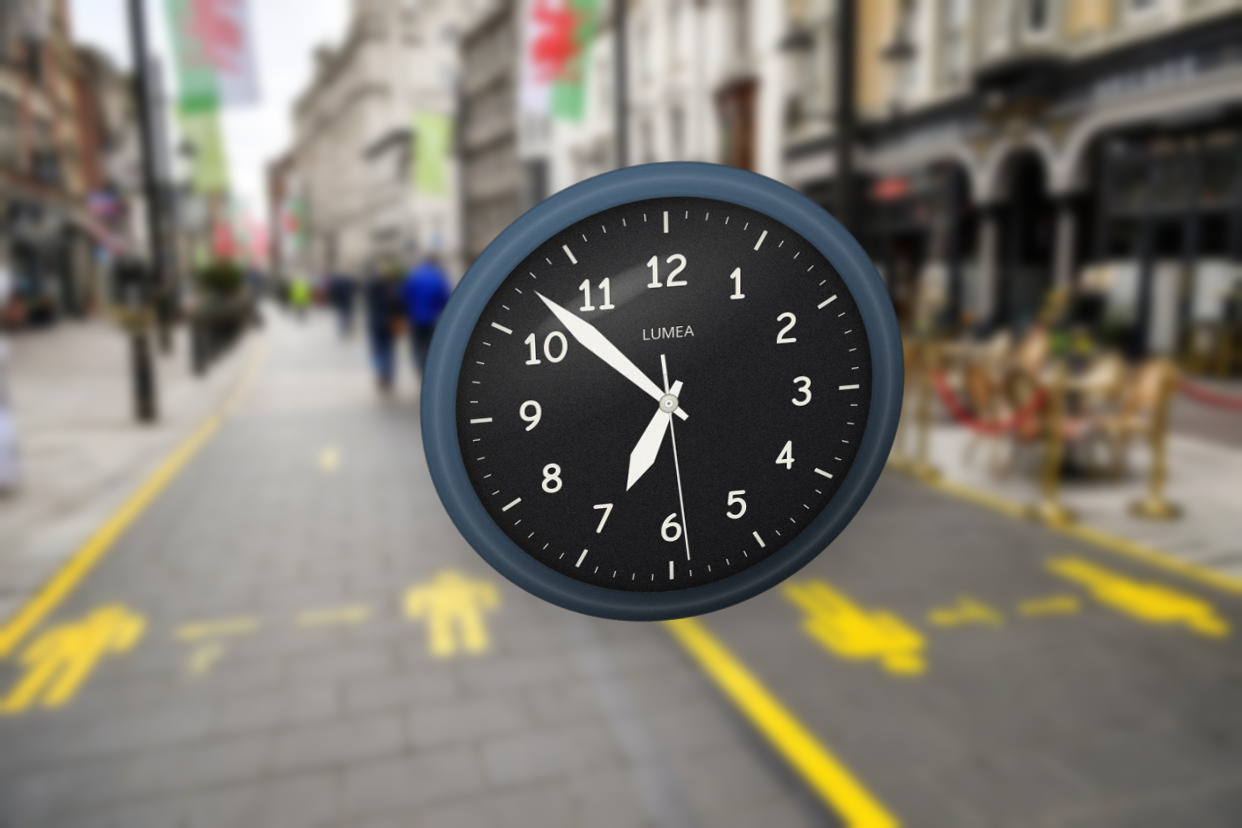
6:52:29
